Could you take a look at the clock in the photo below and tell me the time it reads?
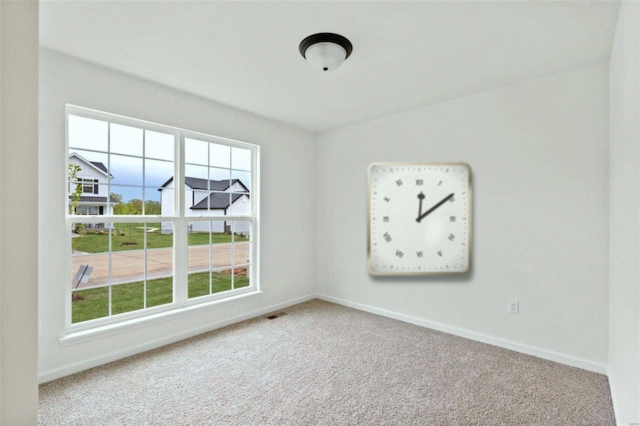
12:09
